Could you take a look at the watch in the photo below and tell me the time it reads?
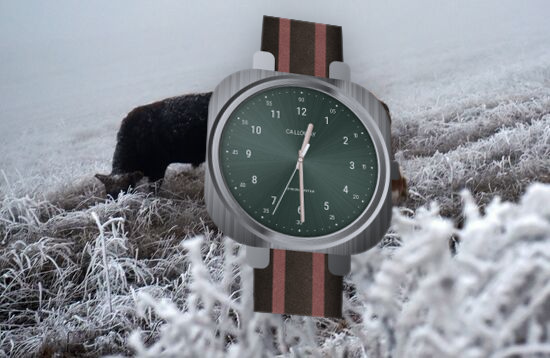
12:29:34
